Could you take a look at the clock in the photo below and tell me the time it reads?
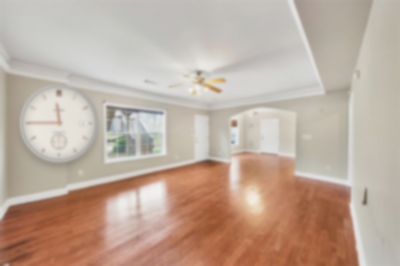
11:45
